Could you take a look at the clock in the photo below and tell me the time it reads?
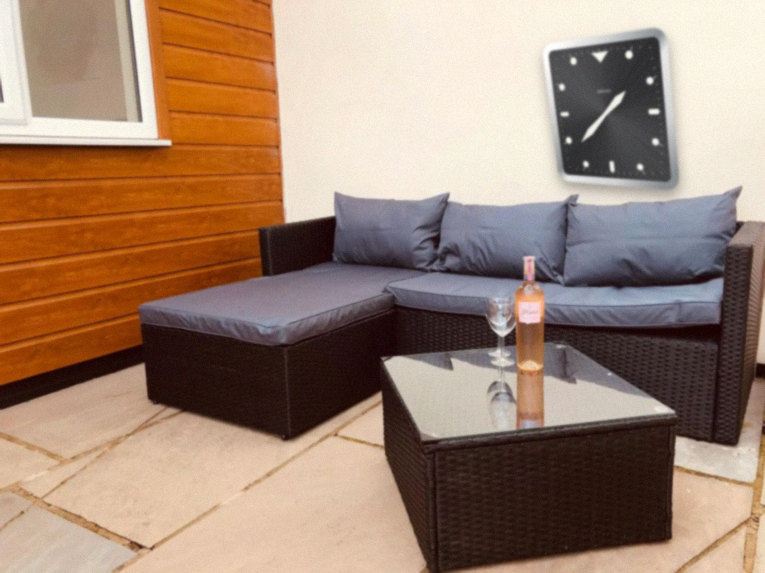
1:38
